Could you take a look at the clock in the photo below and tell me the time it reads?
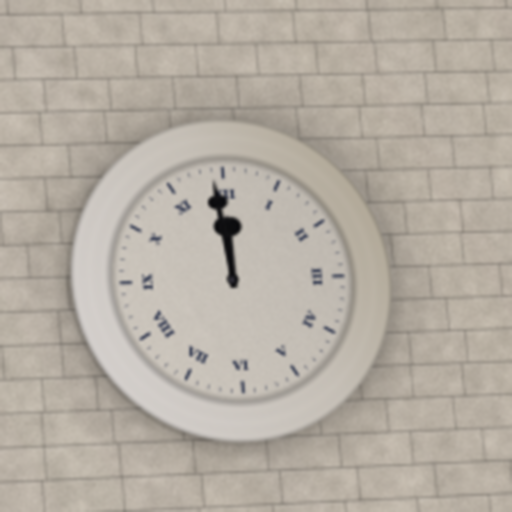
11:59
